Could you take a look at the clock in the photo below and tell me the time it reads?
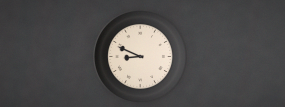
8:49
